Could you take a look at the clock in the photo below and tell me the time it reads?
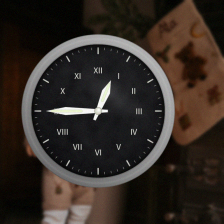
12:45
